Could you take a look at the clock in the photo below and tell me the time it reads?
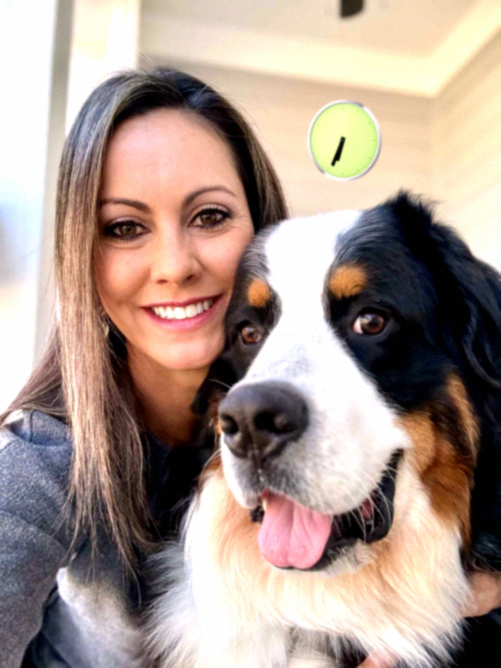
6:34
